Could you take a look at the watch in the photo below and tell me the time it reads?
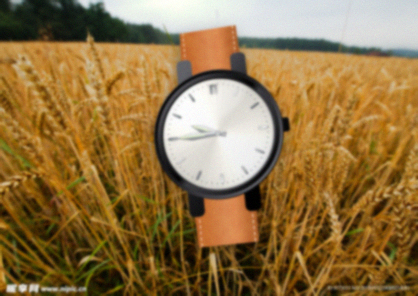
9:45
